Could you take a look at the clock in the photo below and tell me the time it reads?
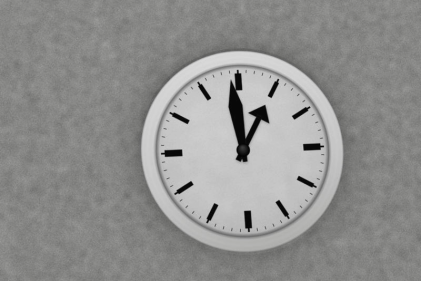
12:59
